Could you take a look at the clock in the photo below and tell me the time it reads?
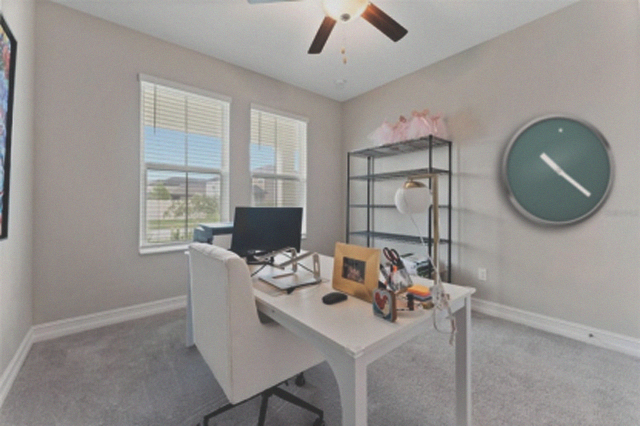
10:21
